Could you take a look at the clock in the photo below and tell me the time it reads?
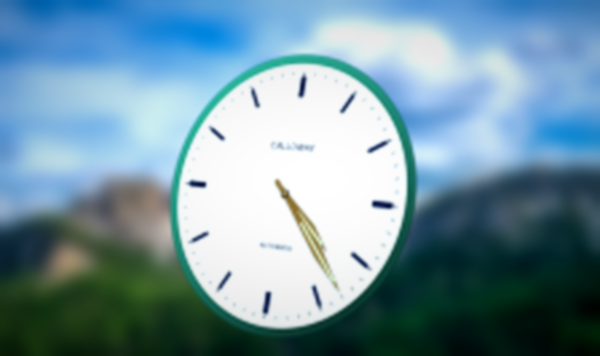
4:23
